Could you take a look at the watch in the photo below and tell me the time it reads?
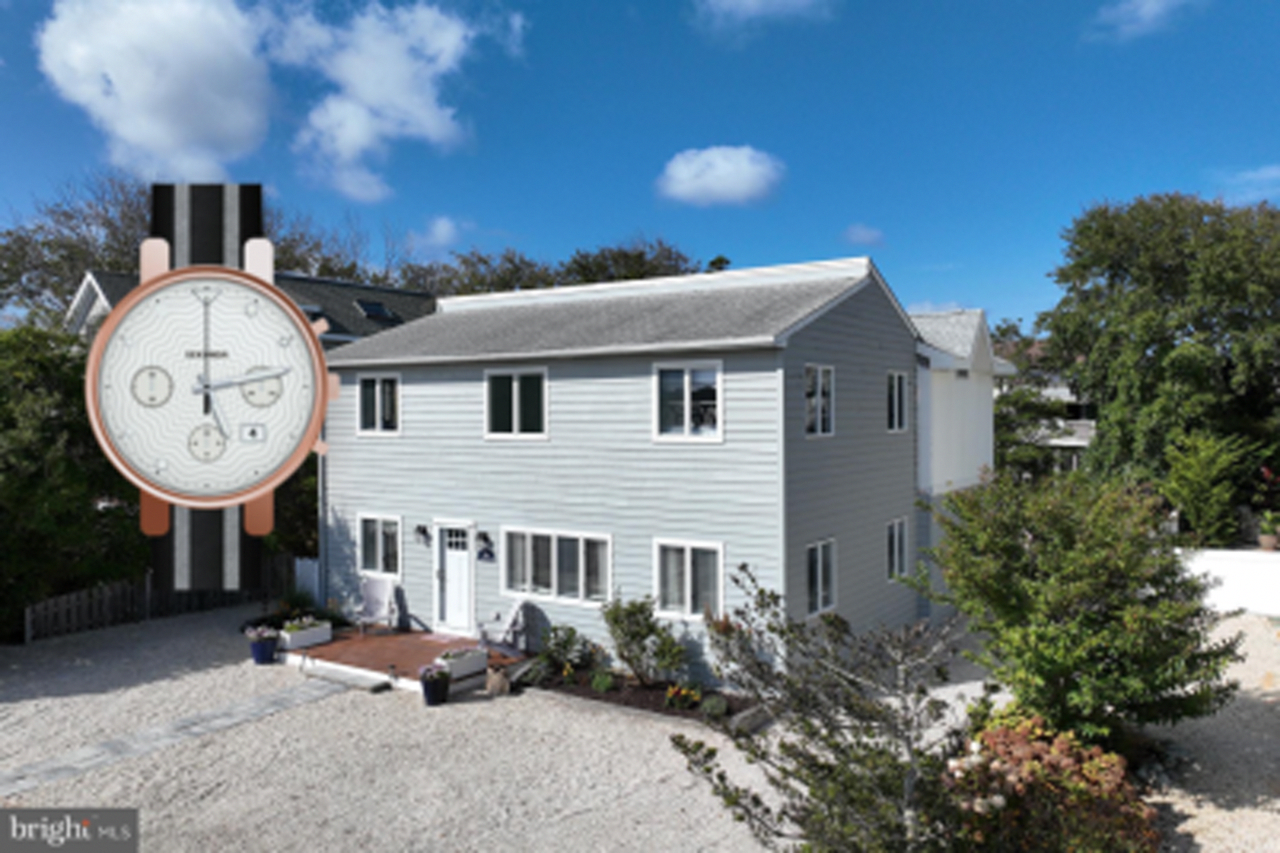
5:13
